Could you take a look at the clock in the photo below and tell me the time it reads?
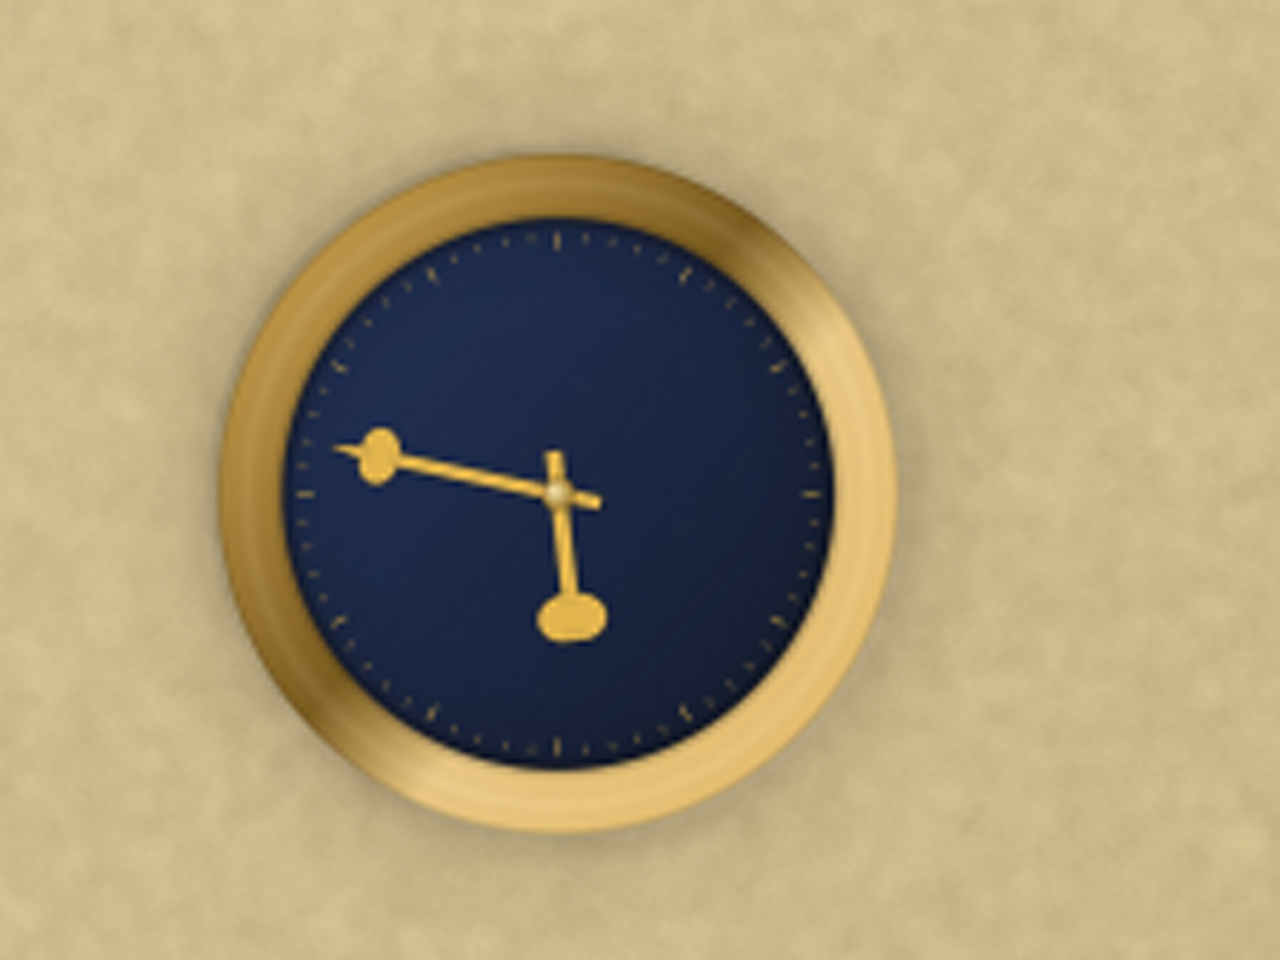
5:47
